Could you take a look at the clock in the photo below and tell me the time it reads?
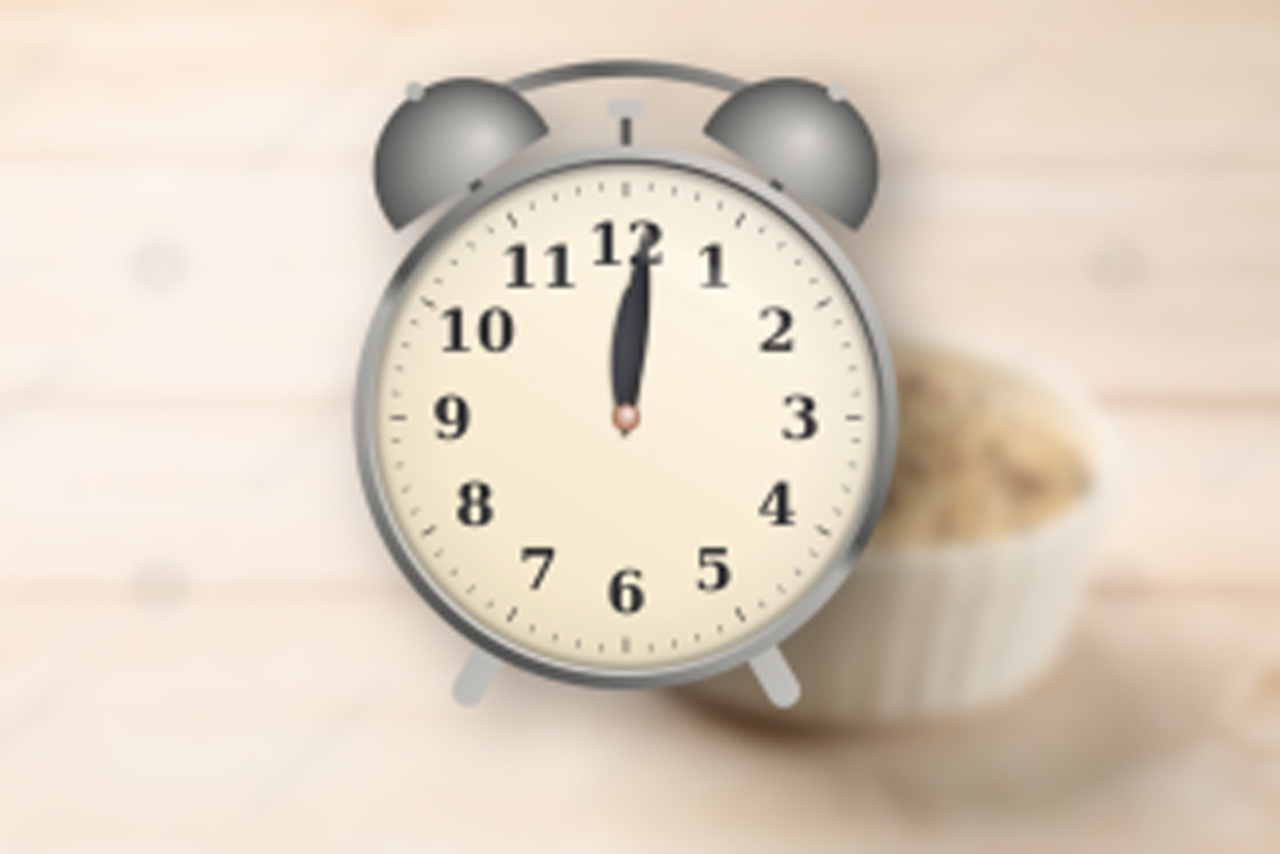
12:01
